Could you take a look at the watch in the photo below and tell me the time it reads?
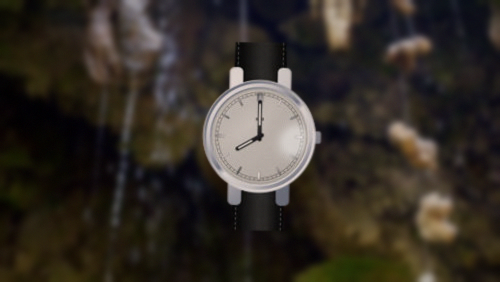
8:00
